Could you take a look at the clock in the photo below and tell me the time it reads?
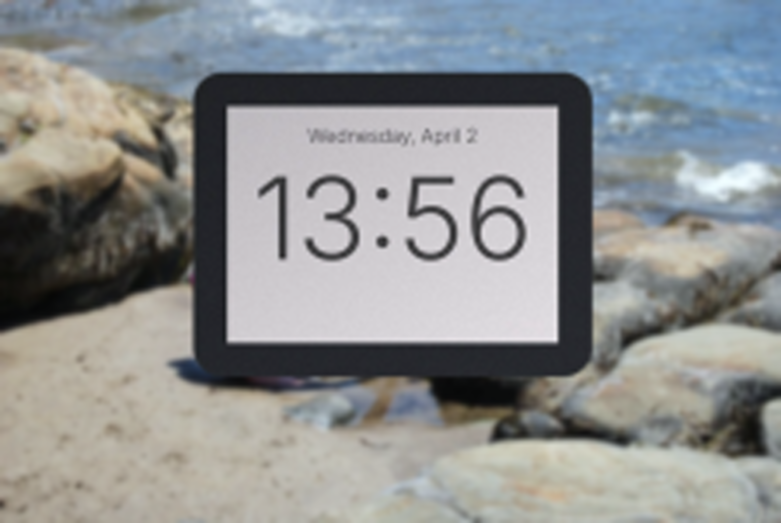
13:56
